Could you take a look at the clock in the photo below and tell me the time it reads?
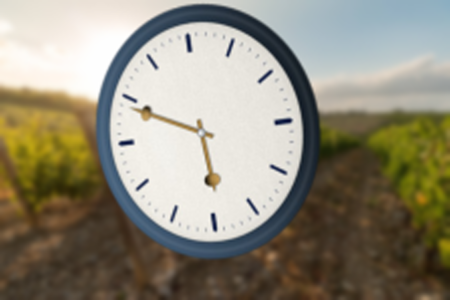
5:49
